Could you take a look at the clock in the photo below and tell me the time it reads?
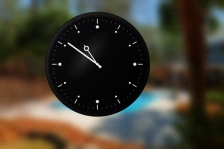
10:51
